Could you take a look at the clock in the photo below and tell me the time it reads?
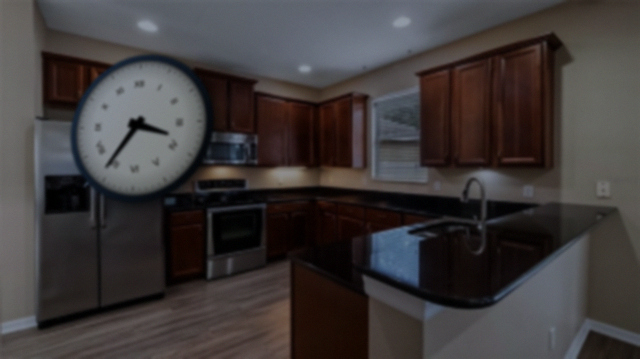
3:36
